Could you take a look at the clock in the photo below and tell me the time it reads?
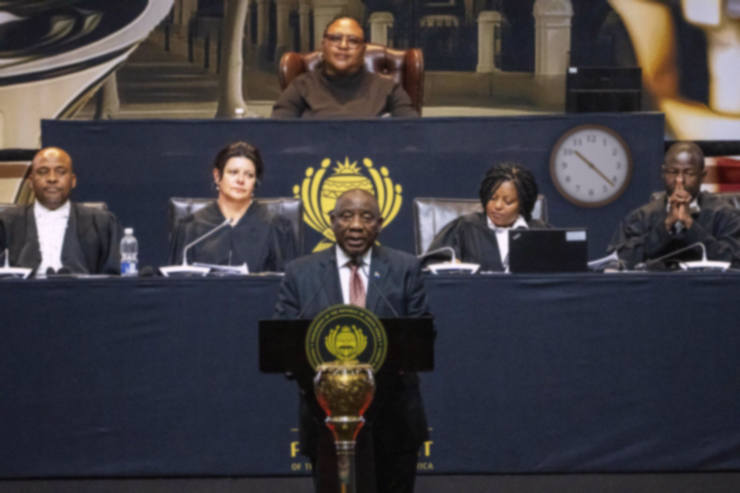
10:22
